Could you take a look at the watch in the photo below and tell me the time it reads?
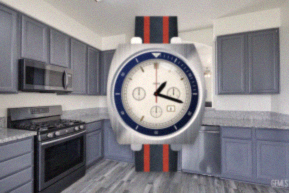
1:18
